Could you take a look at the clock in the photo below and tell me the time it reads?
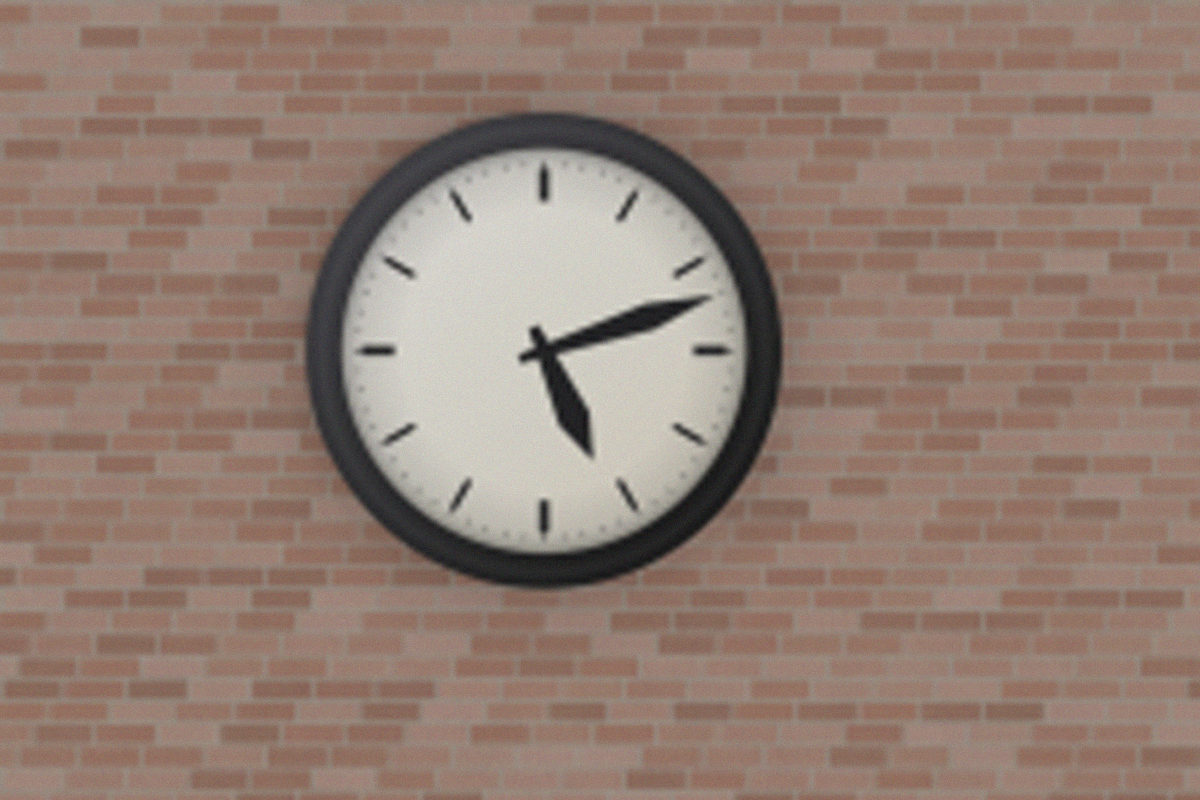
5:12
